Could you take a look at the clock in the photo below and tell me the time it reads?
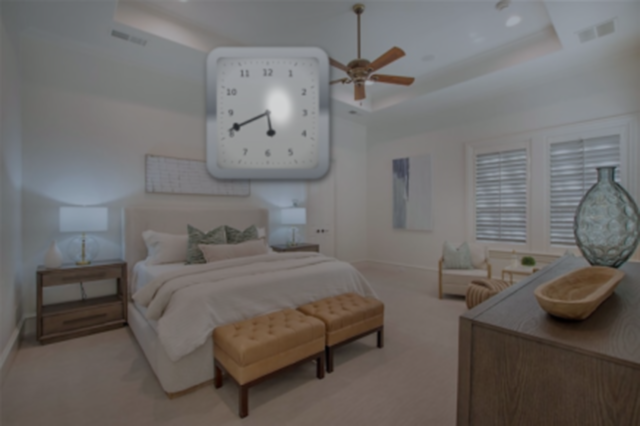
5:41
